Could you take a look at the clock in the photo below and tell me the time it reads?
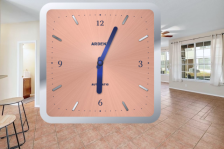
6:04
